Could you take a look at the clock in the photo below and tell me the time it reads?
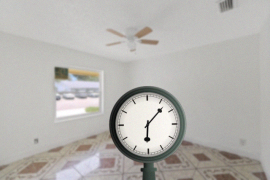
6:07
